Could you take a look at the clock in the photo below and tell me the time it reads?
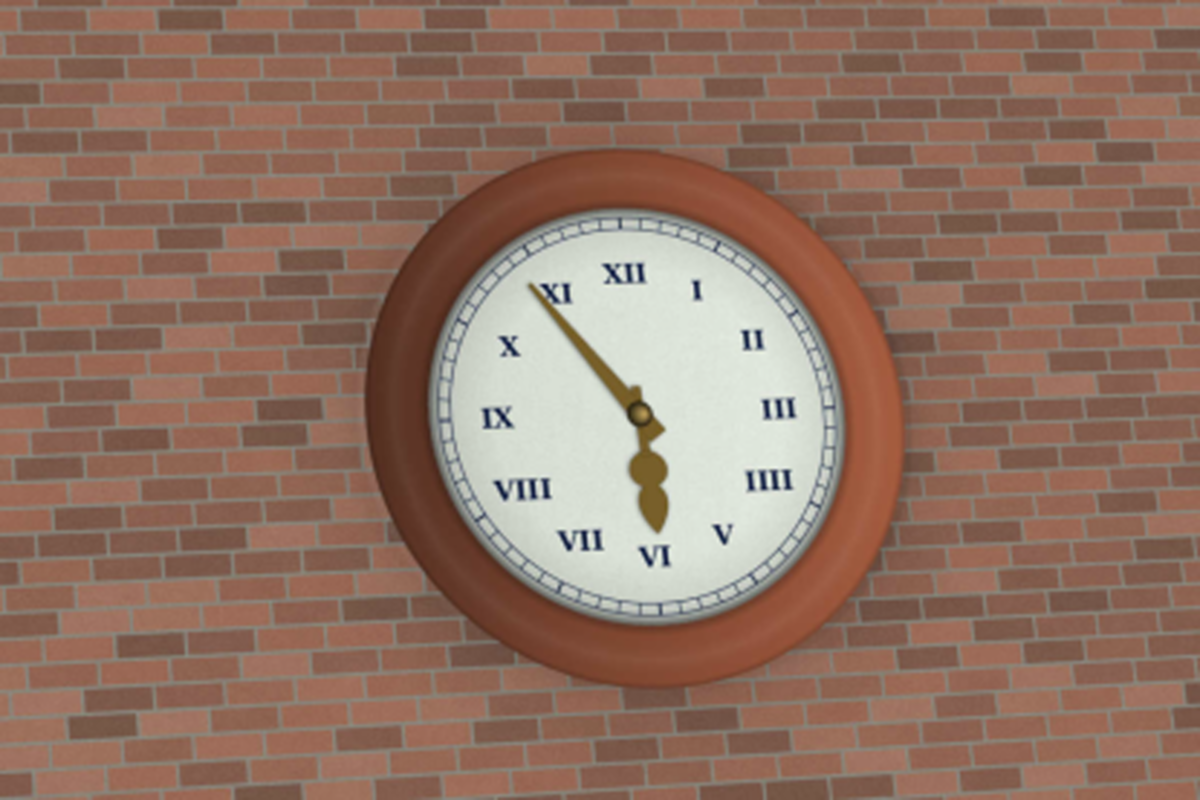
5:54
